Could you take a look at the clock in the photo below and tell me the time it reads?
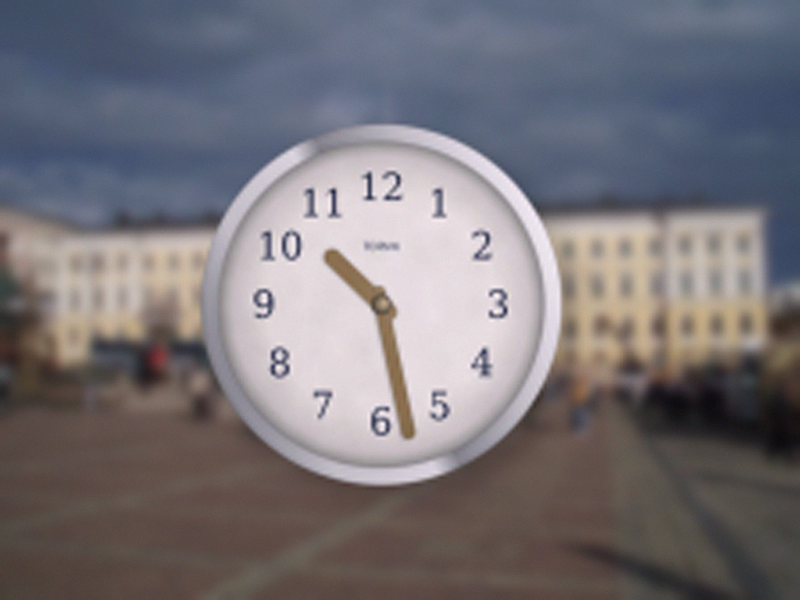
10:28
